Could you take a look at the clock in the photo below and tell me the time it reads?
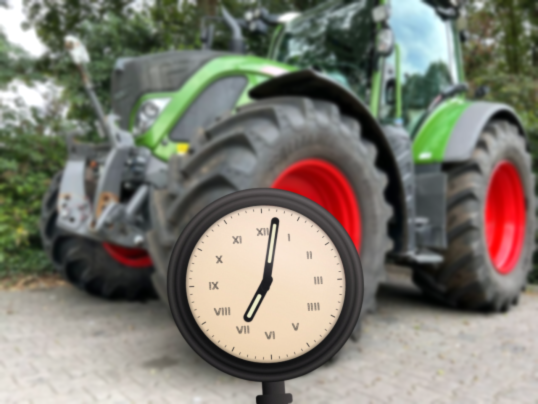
7:02
